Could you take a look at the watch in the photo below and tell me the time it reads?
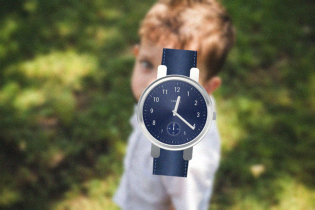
12:21
